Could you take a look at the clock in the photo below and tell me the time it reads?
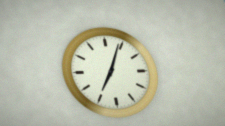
7:04
